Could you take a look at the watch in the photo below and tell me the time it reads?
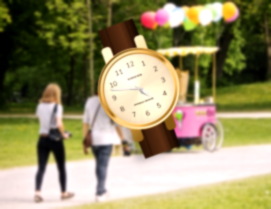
4:48
